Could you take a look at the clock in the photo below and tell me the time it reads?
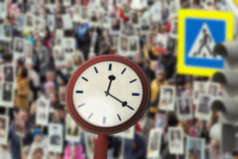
12:20
